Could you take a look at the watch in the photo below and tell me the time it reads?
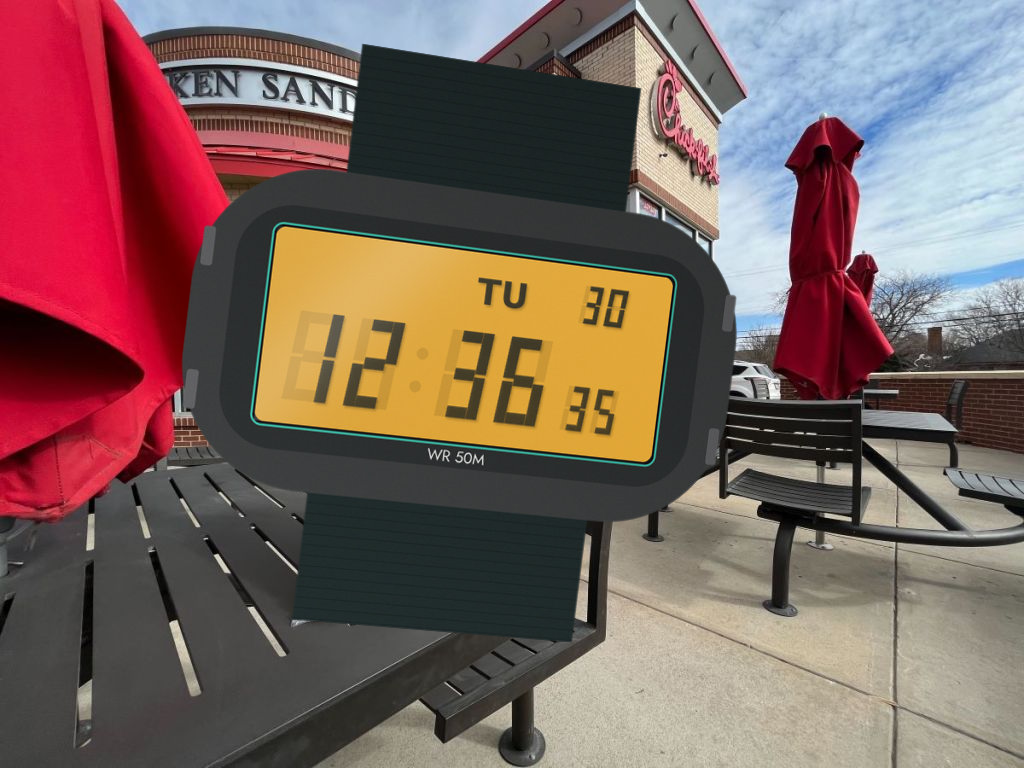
12:36:35
